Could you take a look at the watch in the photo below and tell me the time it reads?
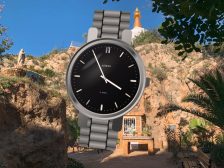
3:55
